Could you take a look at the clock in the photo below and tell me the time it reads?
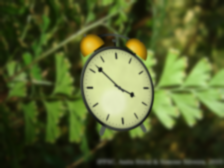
3:52
